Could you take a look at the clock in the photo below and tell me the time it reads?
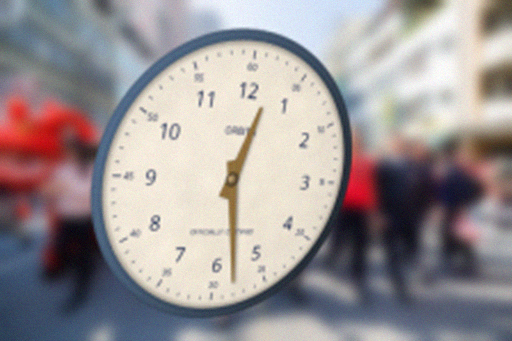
12:28
